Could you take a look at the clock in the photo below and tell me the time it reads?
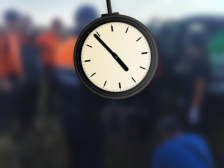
4:54
